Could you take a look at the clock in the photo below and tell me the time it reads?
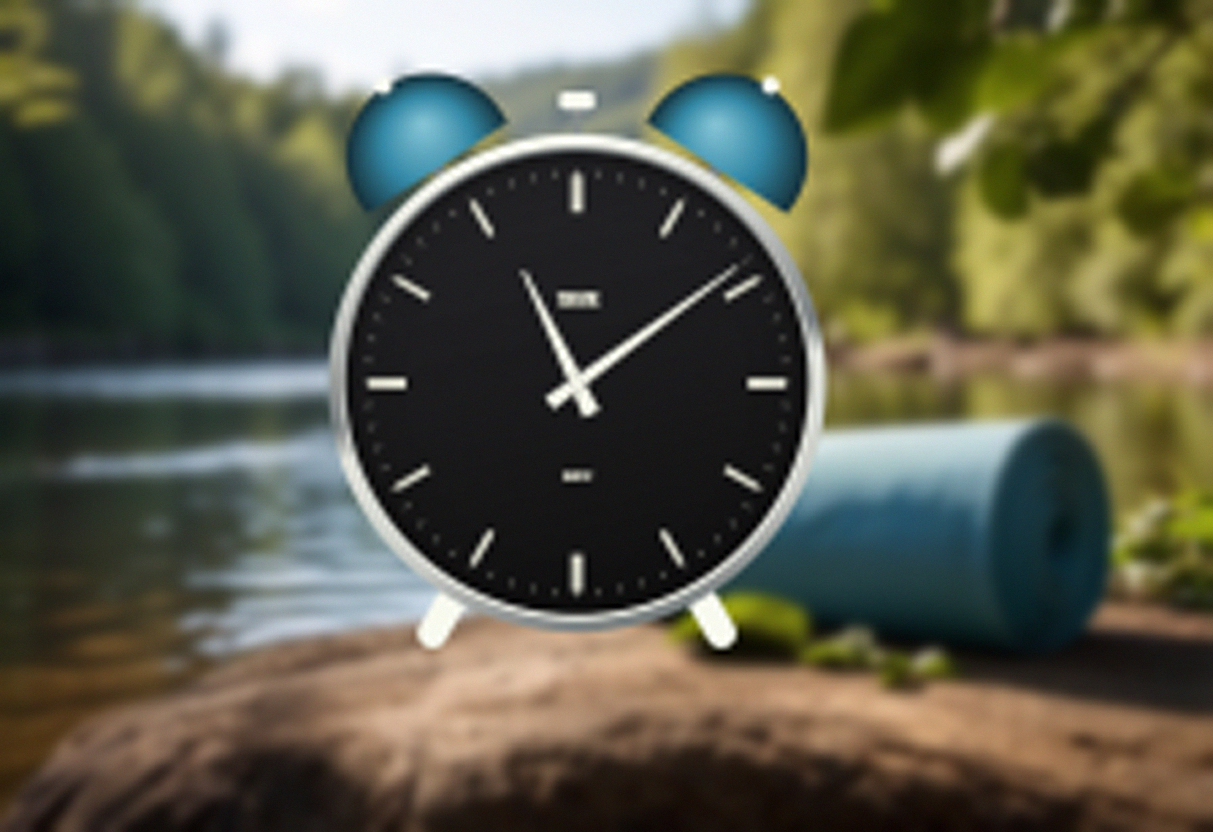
11:09
